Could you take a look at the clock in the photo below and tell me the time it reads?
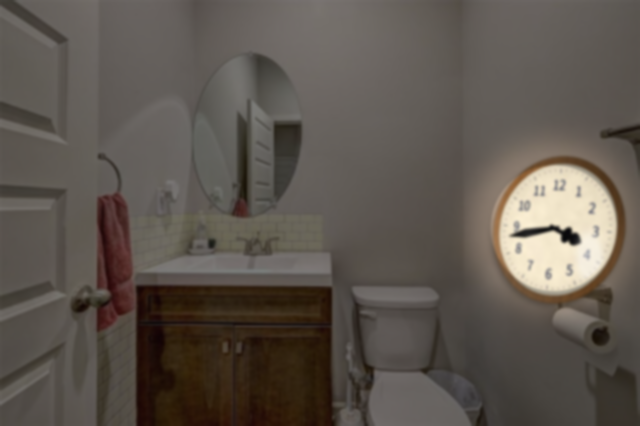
3:43
